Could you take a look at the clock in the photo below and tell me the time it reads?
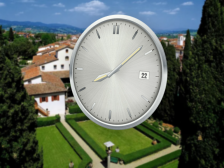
8:08
